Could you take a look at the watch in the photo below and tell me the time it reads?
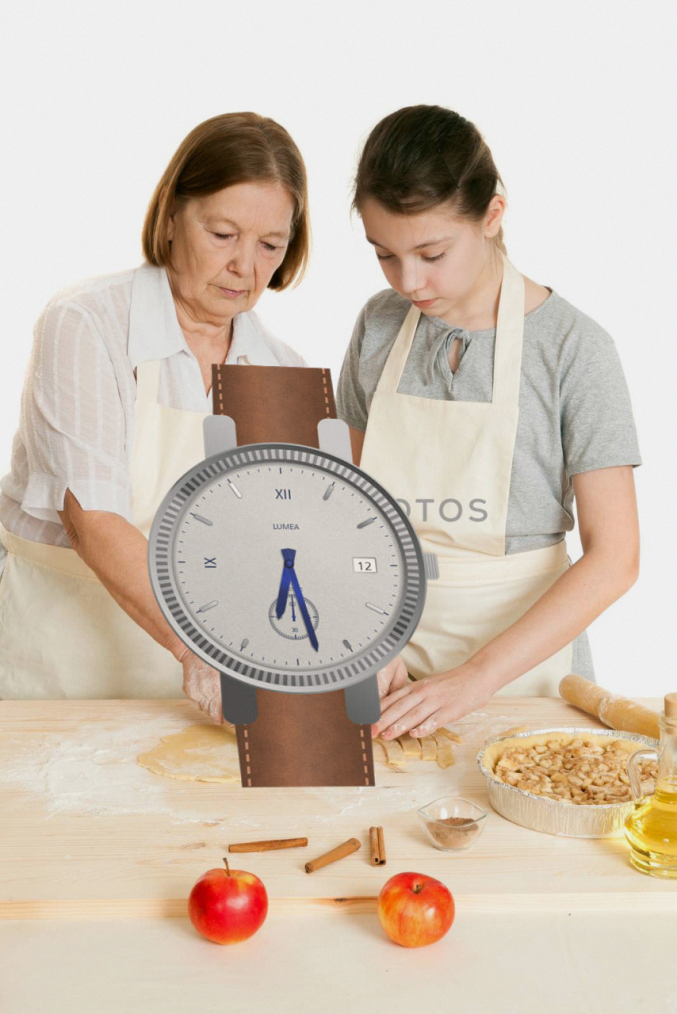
6:28
